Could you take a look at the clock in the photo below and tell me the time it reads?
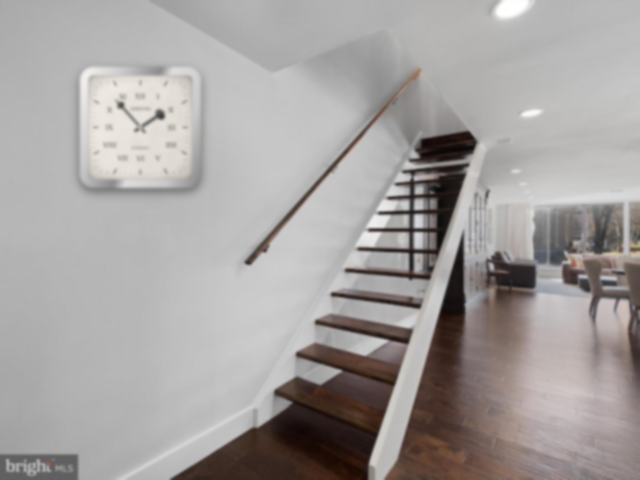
1:53
